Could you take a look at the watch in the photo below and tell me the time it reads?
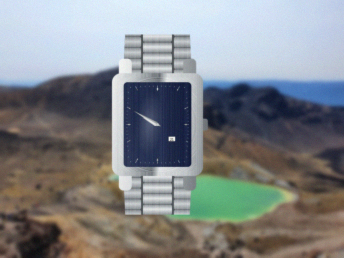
9:50
